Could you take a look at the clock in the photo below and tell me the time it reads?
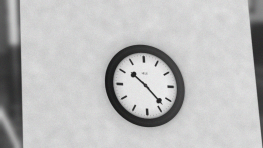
10:23
